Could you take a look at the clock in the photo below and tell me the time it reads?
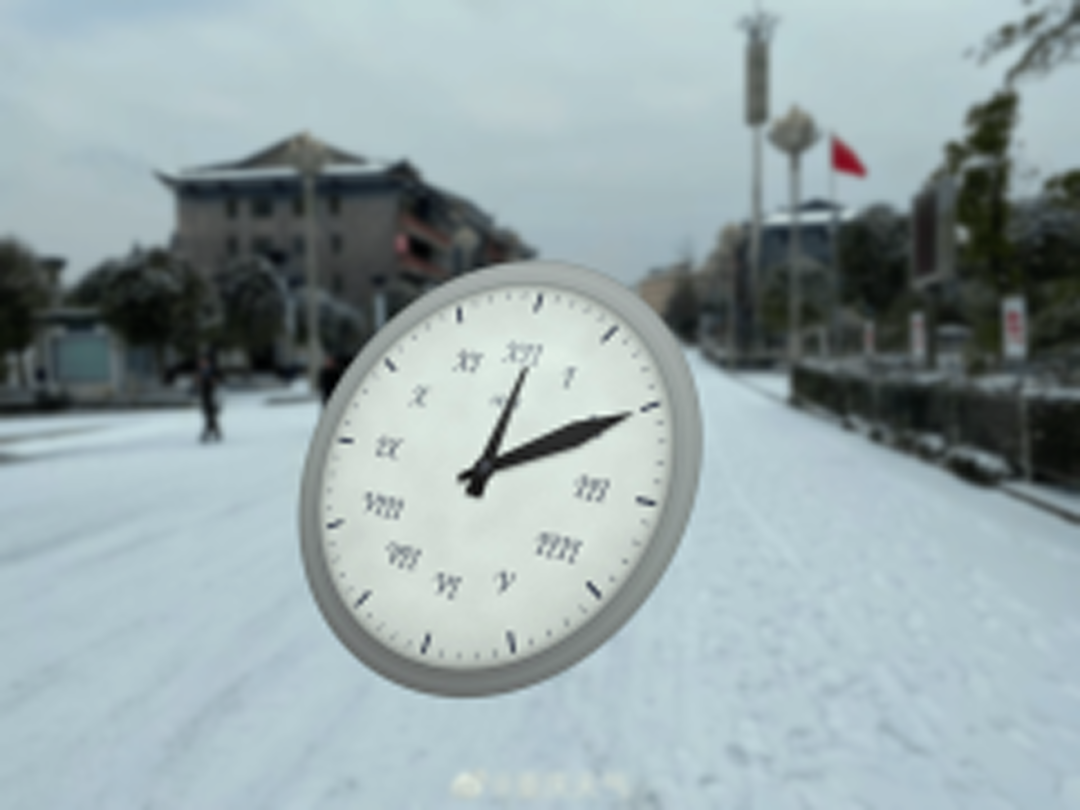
12:10
